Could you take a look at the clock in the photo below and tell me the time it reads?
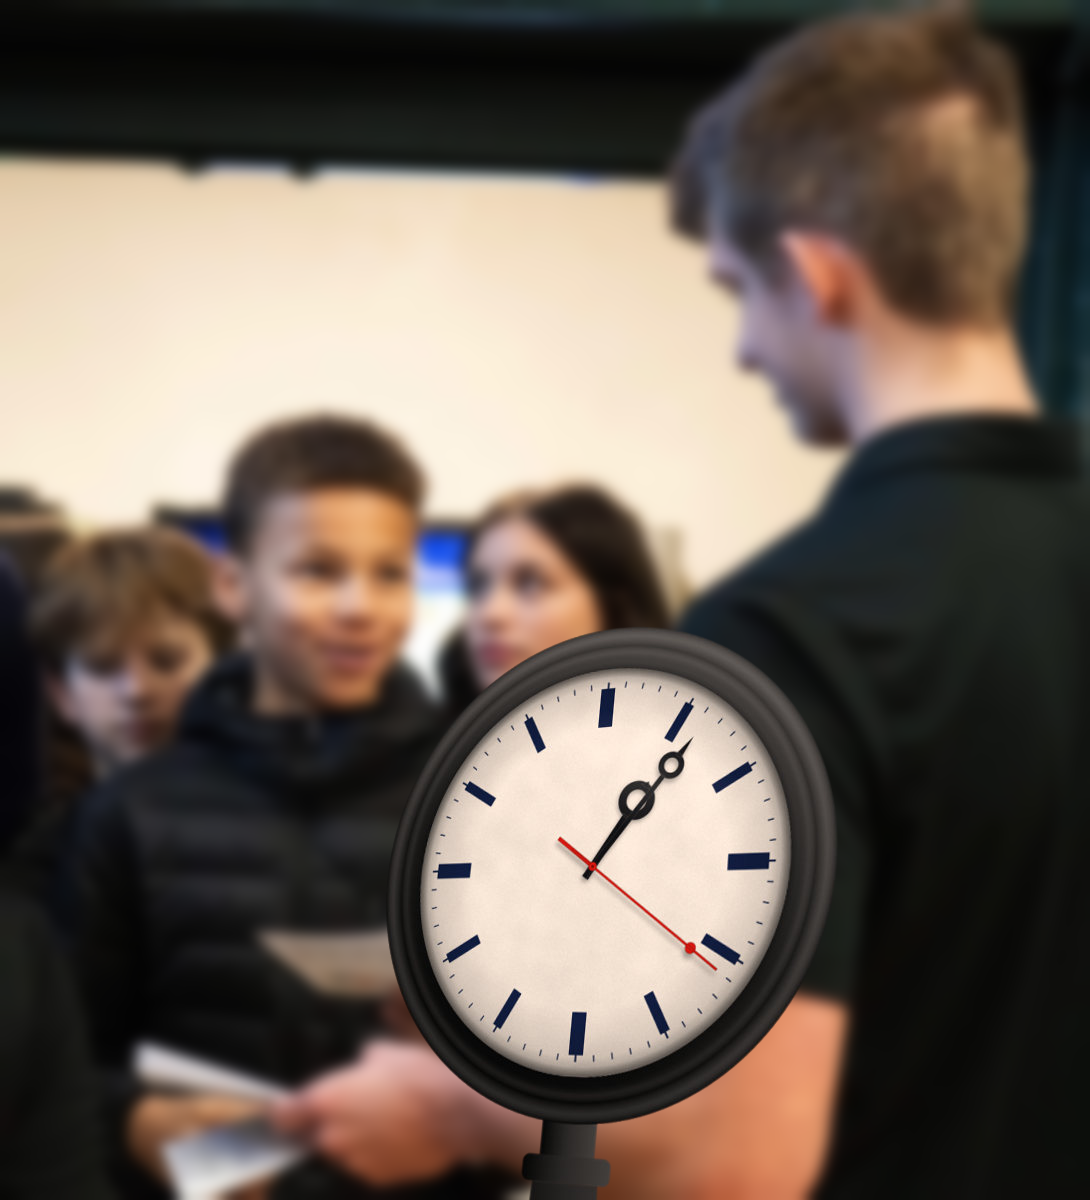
1:06:21
